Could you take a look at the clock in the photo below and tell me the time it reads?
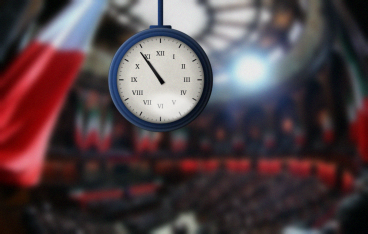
10:54
